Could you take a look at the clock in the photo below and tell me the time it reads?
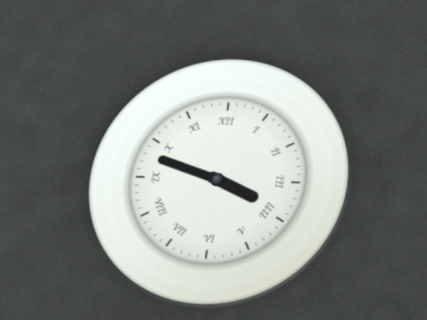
3:48
